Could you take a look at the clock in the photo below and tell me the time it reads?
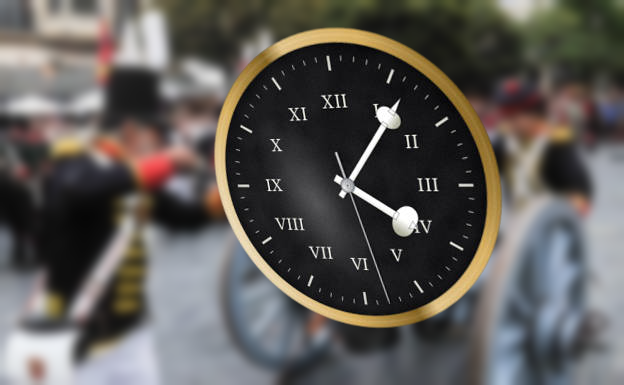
4:06:28
